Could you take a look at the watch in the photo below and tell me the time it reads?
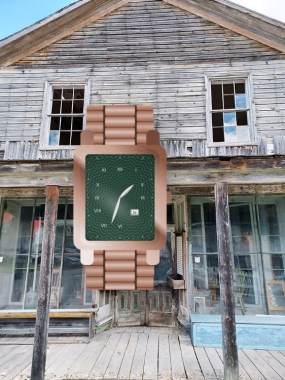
1:33
